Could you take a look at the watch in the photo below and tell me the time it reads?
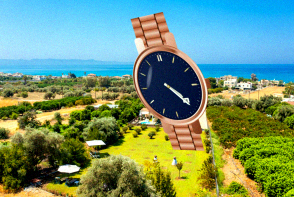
4:23
